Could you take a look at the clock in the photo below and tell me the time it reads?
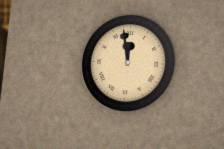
11:58
